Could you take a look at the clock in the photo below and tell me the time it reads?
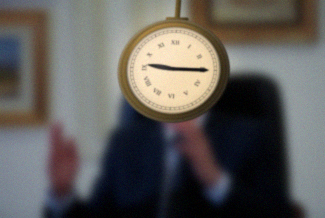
9:15
